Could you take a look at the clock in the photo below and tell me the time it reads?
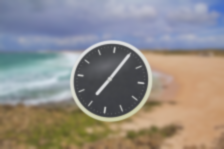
7:05
